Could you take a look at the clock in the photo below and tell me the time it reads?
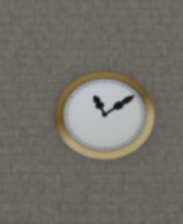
11:09
